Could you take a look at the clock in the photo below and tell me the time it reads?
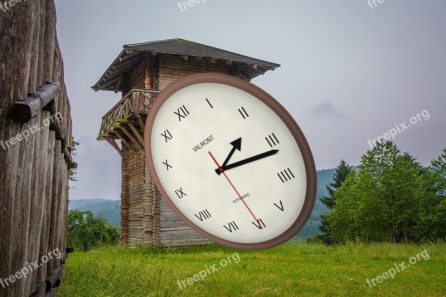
2:16:30
